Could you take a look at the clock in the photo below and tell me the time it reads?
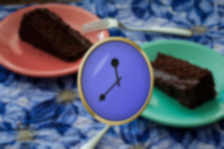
11:38
